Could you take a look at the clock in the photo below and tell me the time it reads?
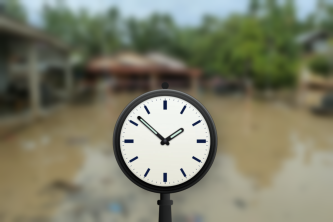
1:52
